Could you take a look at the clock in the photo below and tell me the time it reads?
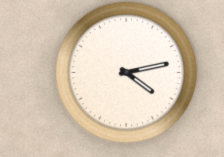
4:13
